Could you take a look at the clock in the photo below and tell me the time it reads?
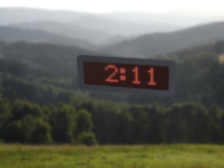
2:11
